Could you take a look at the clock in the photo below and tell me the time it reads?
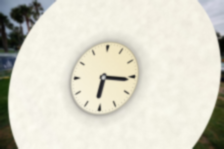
6:16
